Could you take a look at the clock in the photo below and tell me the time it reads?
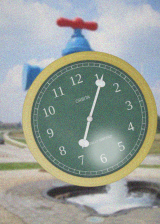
7:06
